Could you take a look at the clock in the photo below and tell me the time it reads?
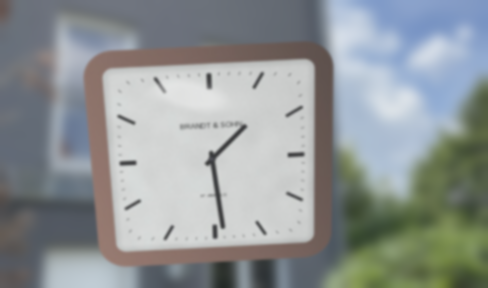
1:29
